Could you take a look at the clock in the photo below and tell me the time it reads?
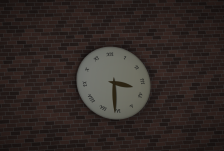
3:31
